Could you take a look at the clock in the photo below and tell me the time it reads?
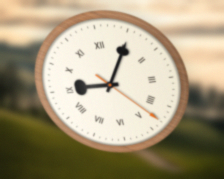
9:05:23
